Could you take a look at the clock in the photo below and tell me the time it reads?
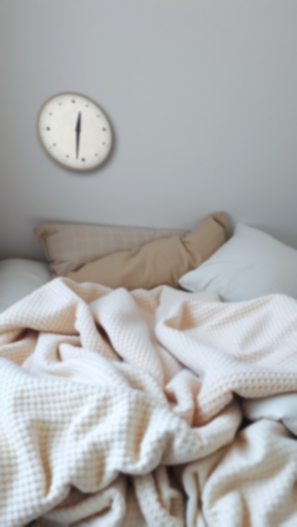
12:32
